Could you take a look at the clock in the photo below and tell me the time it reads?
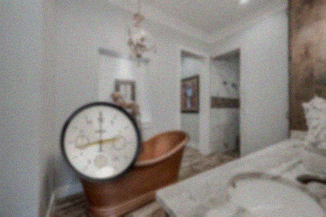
2:43
